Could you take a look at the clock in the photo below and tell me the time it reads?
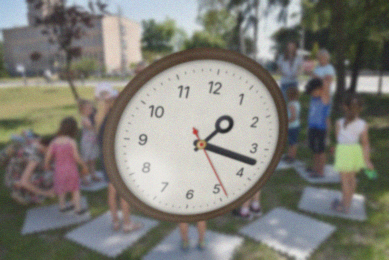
1:17:24
